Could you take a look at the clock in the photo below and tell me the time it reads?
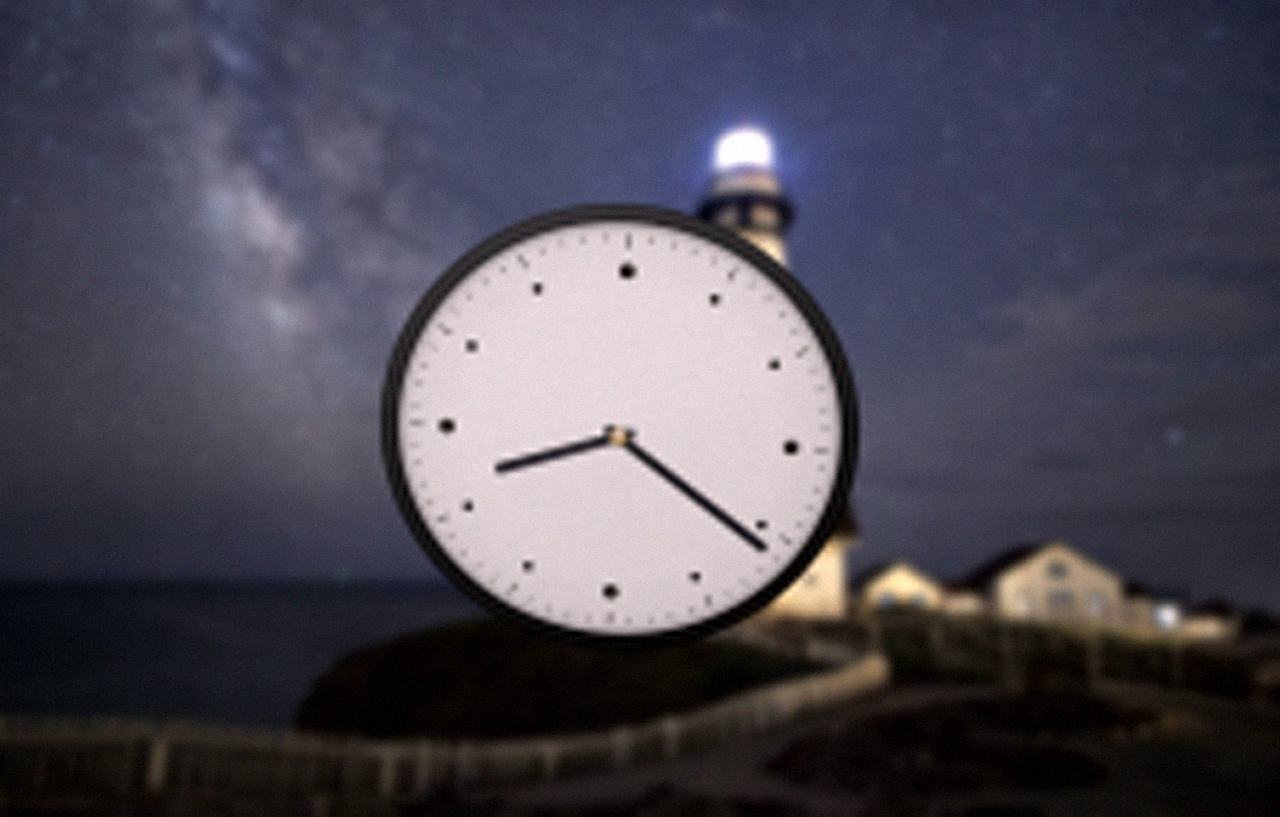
8:21
